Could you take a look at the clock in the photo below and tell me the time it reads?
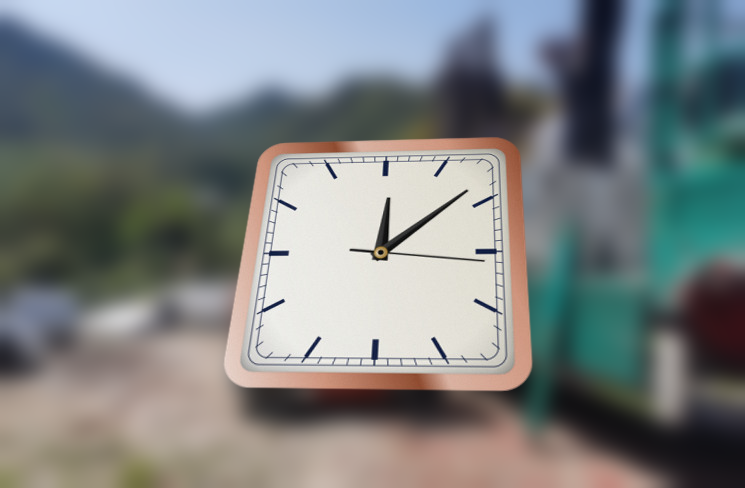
12:08:16
